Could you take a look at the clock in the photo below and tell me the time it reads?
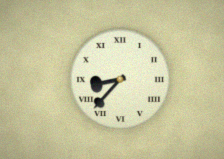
8:37
